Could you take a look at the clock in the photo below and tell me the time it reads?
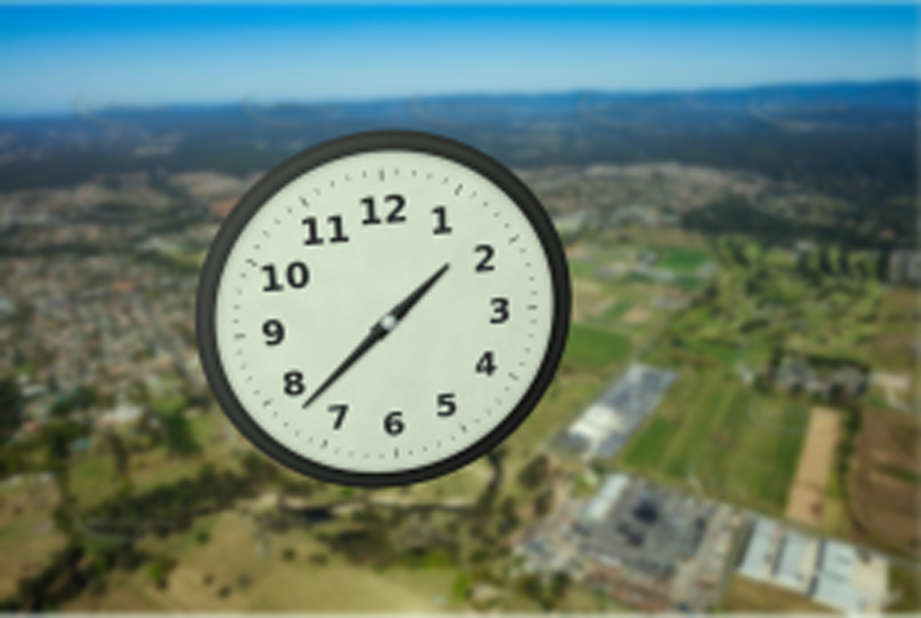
1:38
